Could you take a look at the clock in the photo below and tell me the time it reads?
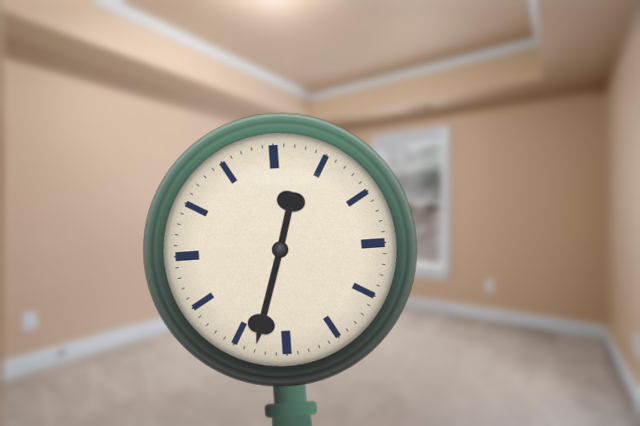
12:33
